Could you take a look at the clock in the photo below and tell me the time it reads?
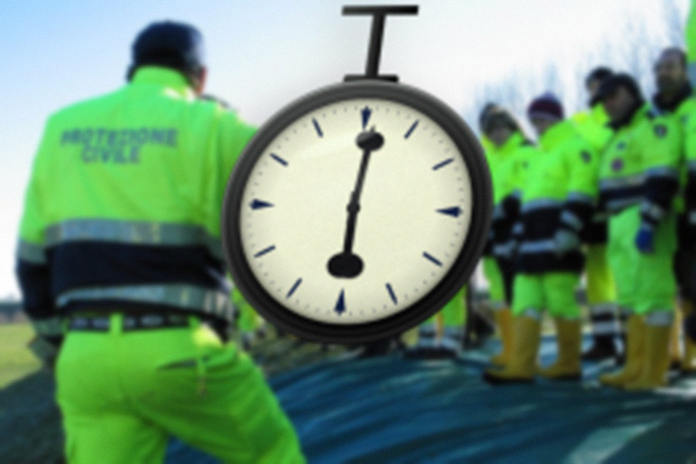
6:01
